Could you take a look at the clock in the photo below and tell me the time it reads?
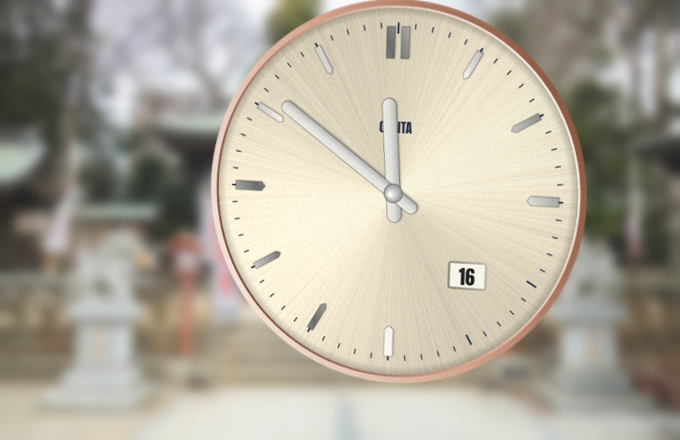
11:51
